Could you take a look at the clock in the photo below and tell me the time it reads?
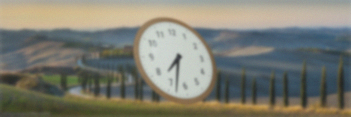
7:33
